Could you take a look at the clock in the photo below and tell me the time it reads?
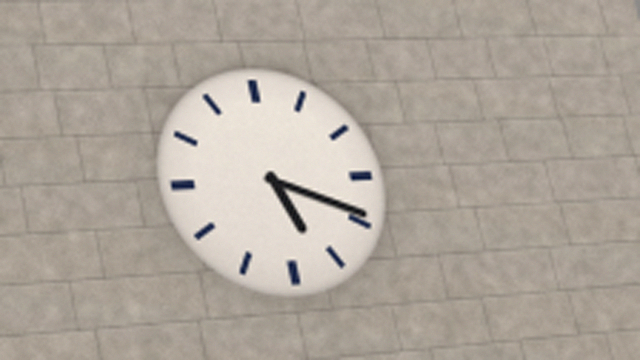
5:19
